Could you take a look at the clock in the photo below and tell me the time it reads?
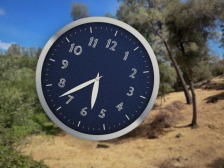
5:37
